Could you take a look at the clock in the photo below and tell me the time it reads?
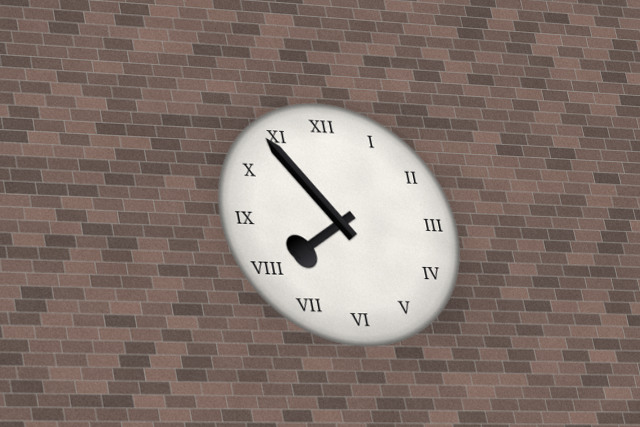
7:54
